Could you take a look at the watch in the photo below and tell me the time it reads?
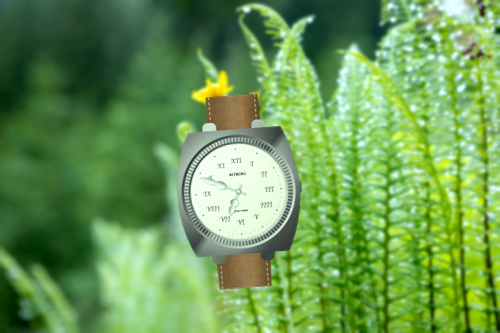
6:49
